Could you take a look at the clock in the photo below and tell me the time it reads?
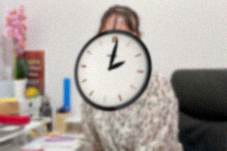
2:01
